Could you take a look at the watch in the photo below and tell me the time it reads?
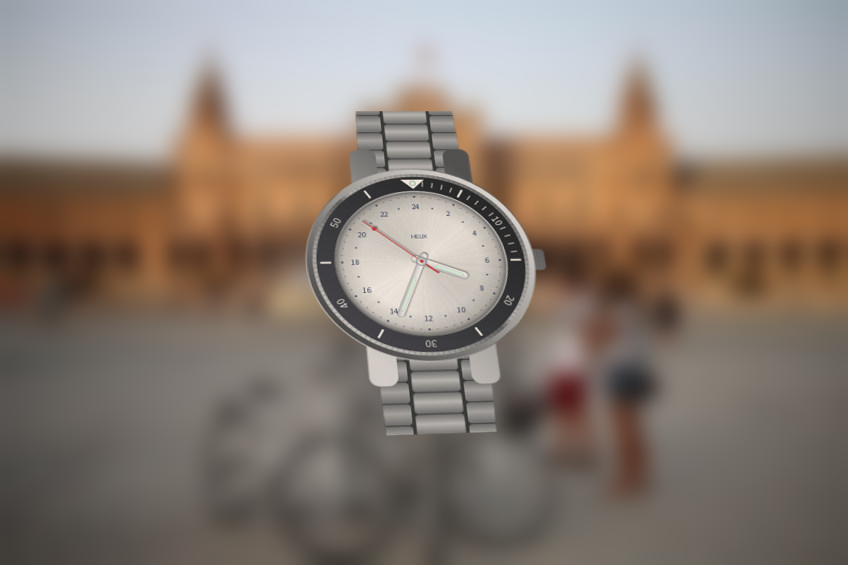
7:33:52
